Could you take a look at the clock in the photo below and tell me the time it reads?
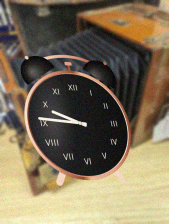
9:46
